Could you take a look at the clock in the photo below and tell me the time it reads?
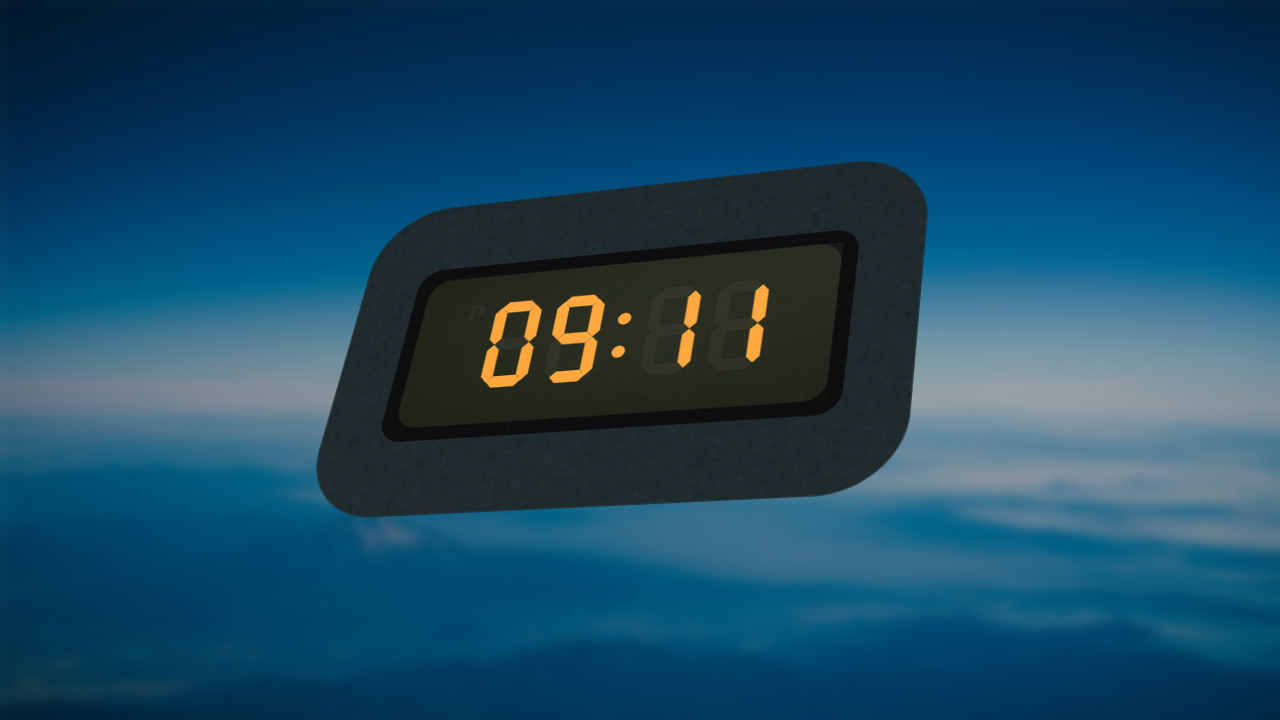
9:11
